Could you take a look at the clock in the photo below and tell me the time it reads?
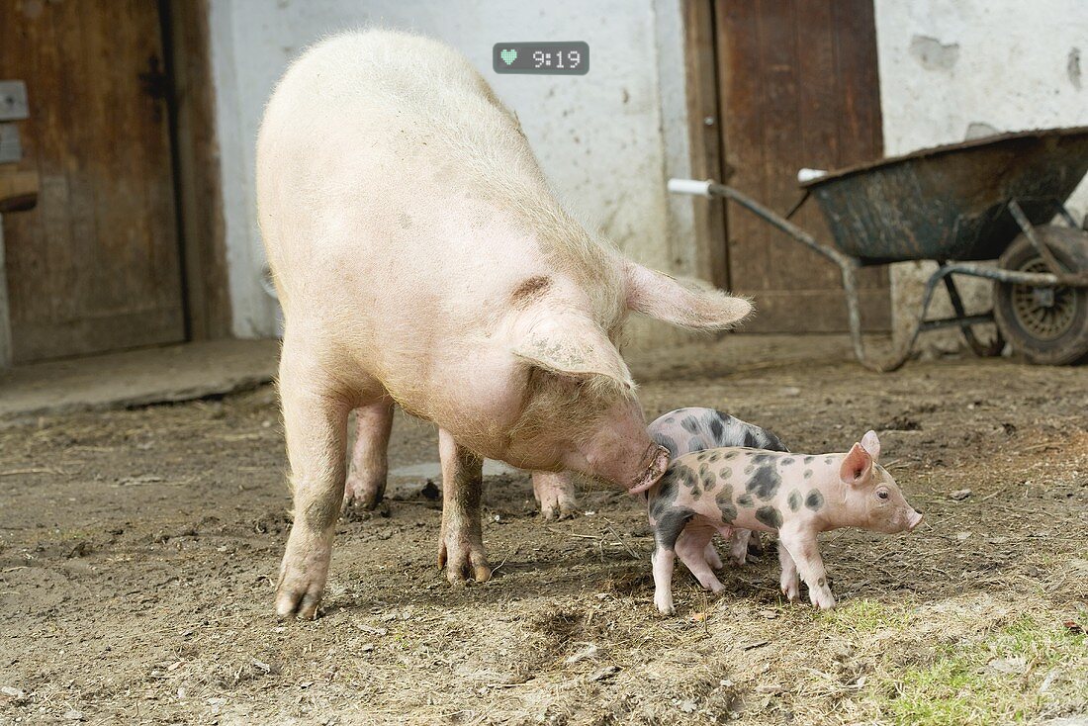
9:19
